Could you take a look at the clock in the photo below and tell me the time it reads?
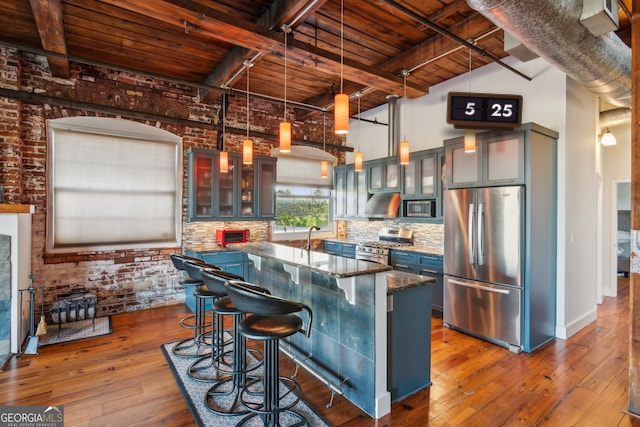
5:25
